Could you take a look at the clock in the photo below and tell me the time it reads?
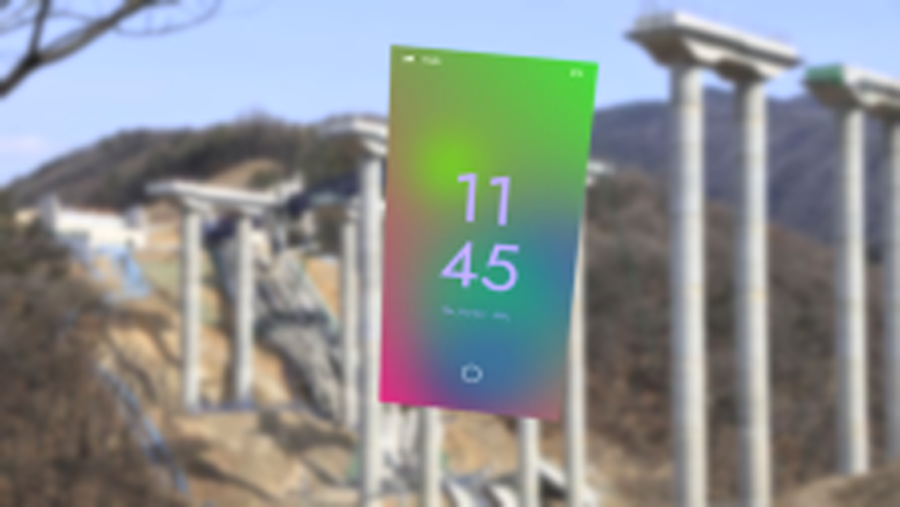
11:45
